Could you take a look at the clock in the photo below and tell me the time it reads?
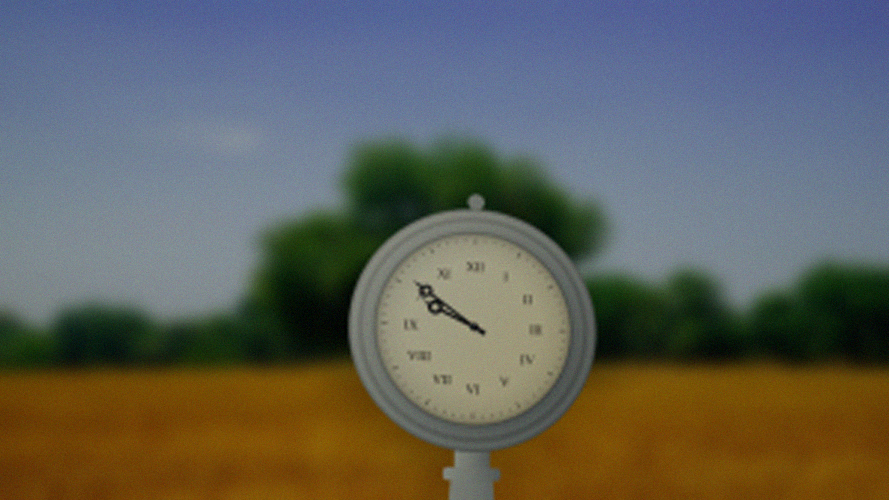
9:51
